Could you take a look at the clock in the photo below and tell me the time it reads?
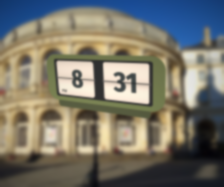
8:31
